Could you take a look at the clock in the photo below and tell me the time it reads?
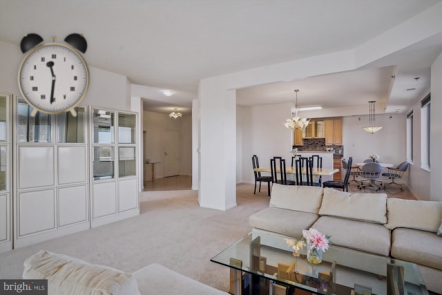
11:31
